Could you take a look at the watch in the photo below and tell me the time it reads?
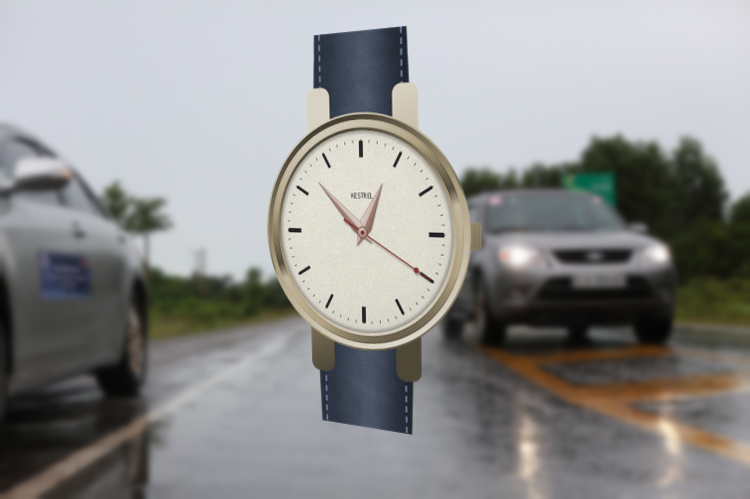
12:52:20
